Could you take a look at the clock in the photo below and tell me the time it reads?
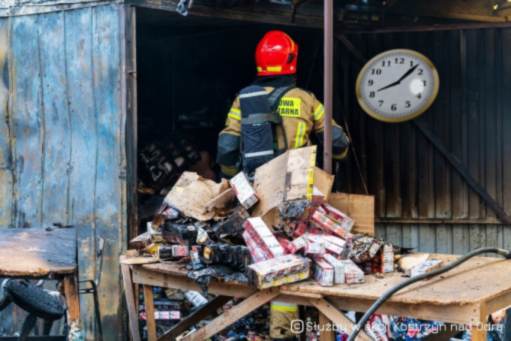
8:07
